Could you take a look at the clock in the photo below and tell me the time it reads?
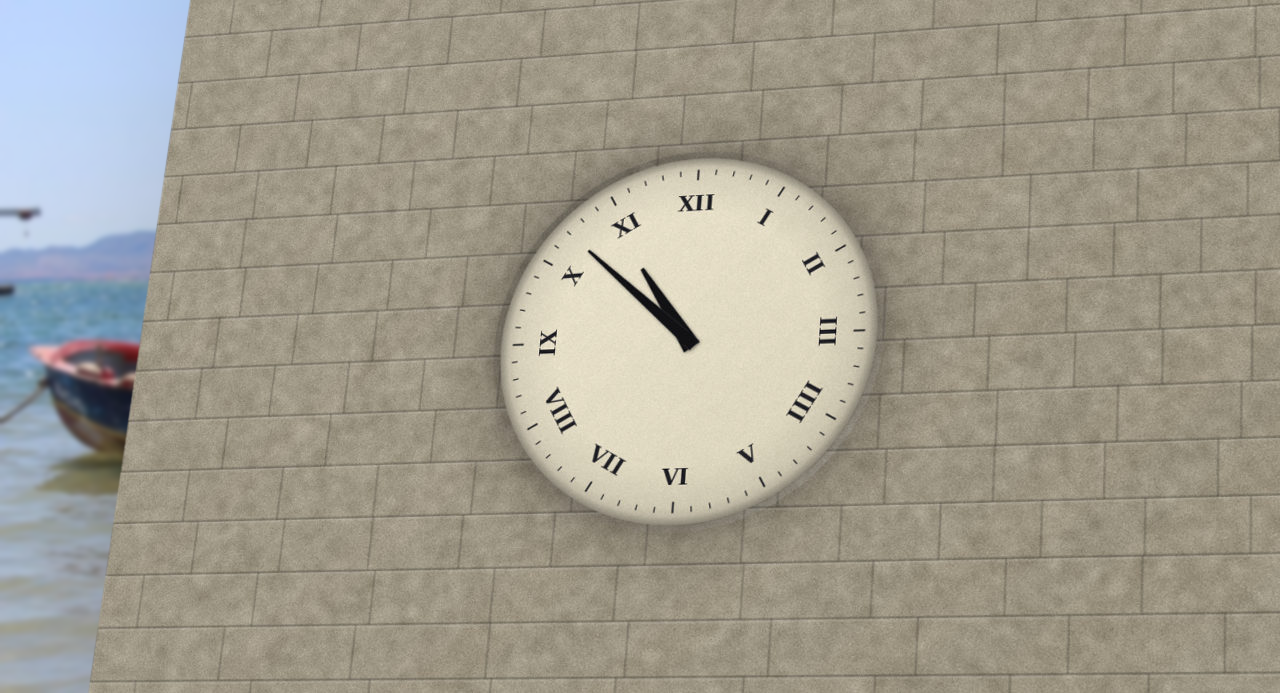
10:52
